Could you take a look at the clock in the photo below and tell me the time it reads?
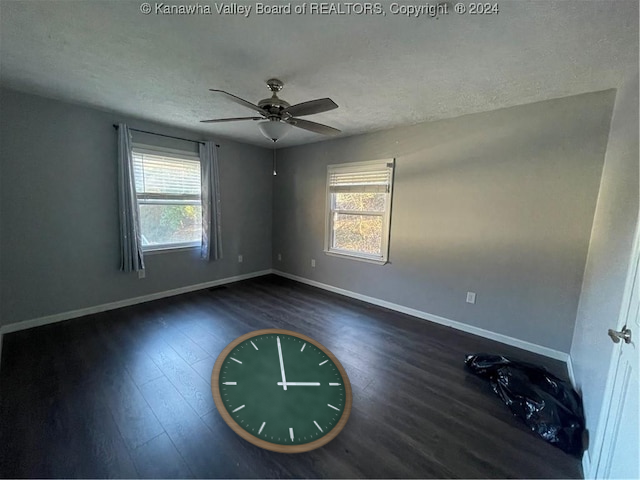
3:00
